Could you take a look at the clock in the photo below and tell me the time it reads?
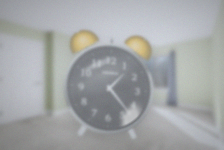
1:23
